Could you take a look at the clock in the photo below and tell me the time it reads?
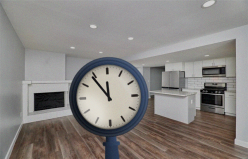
11:54
